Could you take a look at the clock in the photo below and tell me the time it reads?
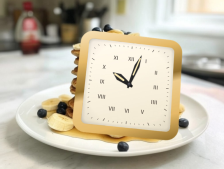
10:03
